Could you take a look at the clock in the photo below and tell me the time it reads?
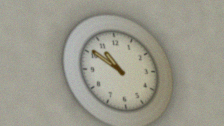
10:51
